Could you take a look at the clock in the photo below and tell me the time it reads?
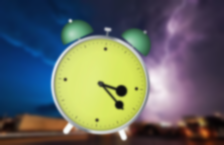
3:22
